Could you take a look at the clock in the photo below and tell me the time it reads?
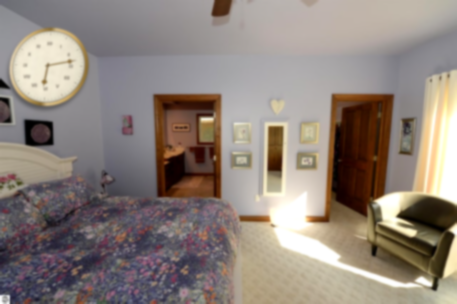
6:13
